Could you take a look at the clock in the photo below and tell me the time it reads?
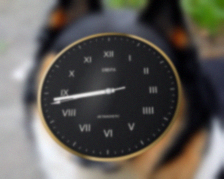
8:43:43
